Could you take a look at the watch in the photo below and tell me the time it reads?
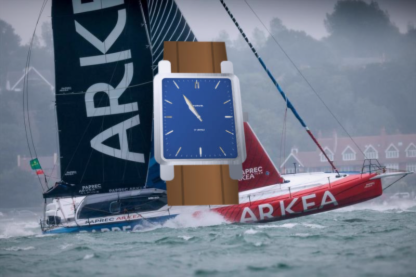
10:55
